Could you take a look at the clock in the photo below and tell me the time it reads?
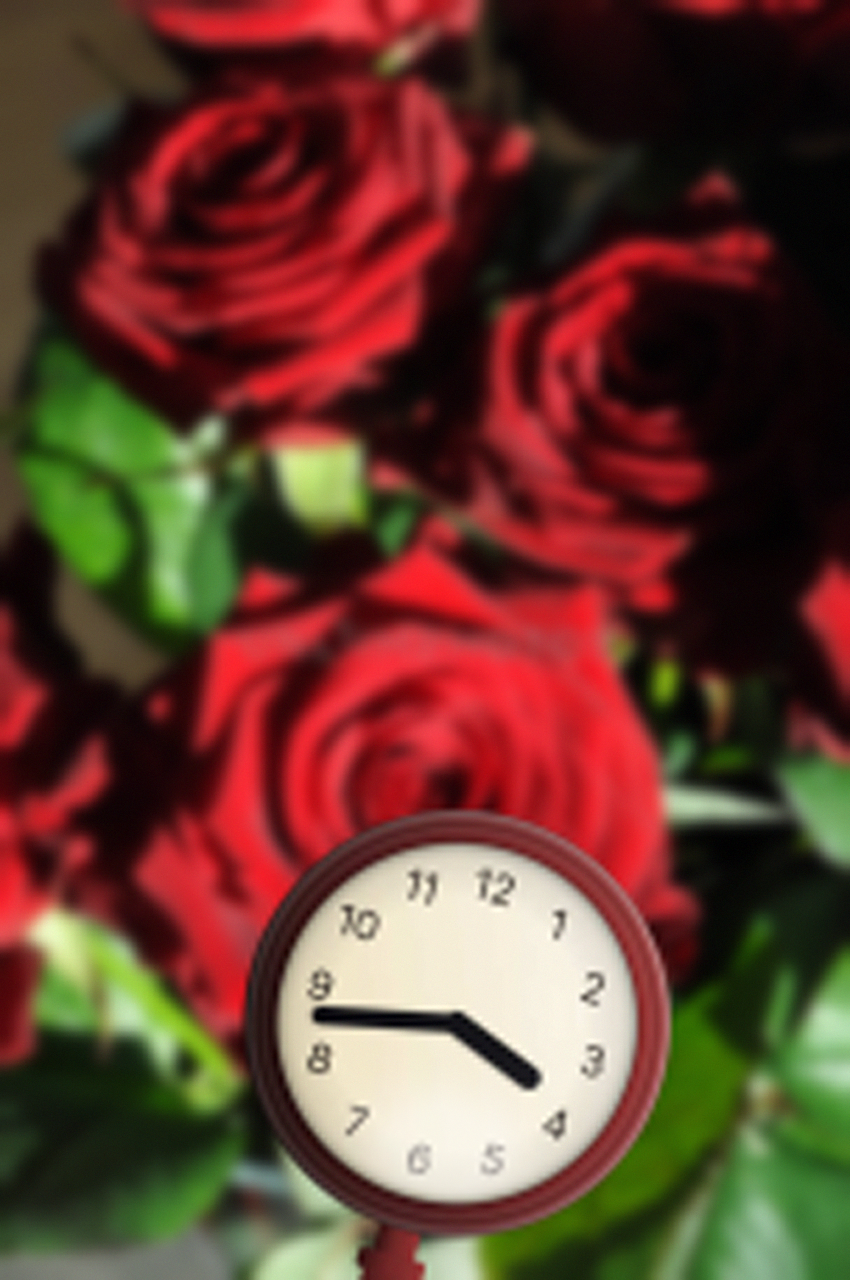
3:43
